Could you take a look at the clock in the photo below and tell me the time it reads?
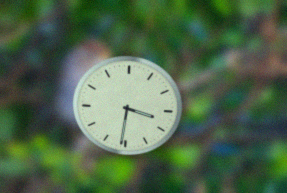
3:31
